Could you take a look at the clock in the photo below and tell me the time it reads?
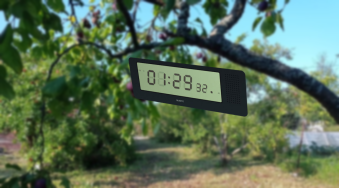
1:29:32
